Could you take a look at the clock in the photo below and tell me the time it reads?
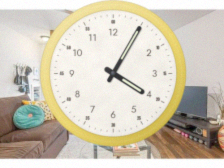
4:05
